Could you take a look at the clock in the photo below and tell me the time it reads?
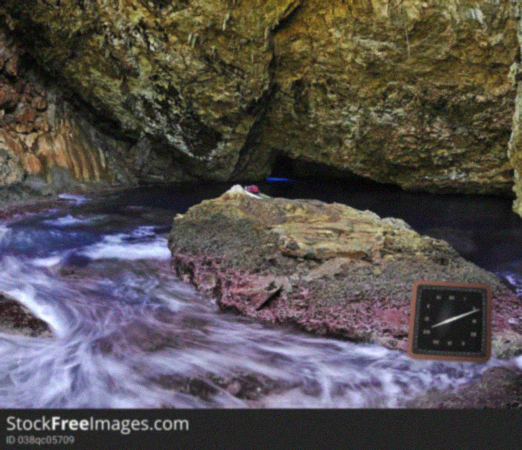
8:11
